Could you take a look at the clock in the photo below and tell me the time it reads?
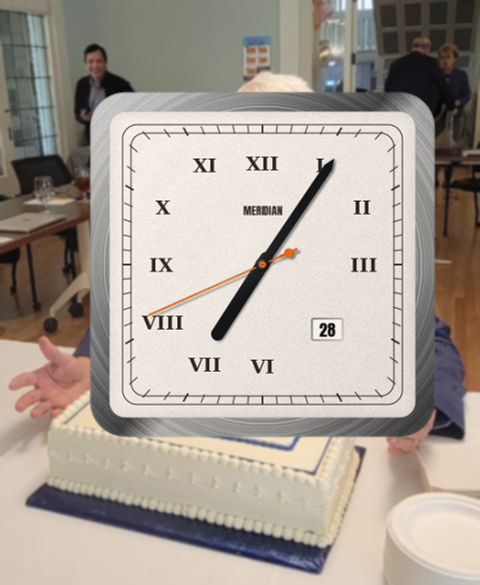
7:05:41
